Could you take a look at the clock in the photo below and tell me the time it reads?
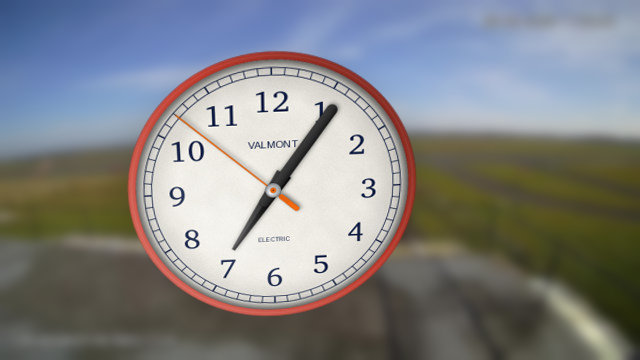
7:05:52
